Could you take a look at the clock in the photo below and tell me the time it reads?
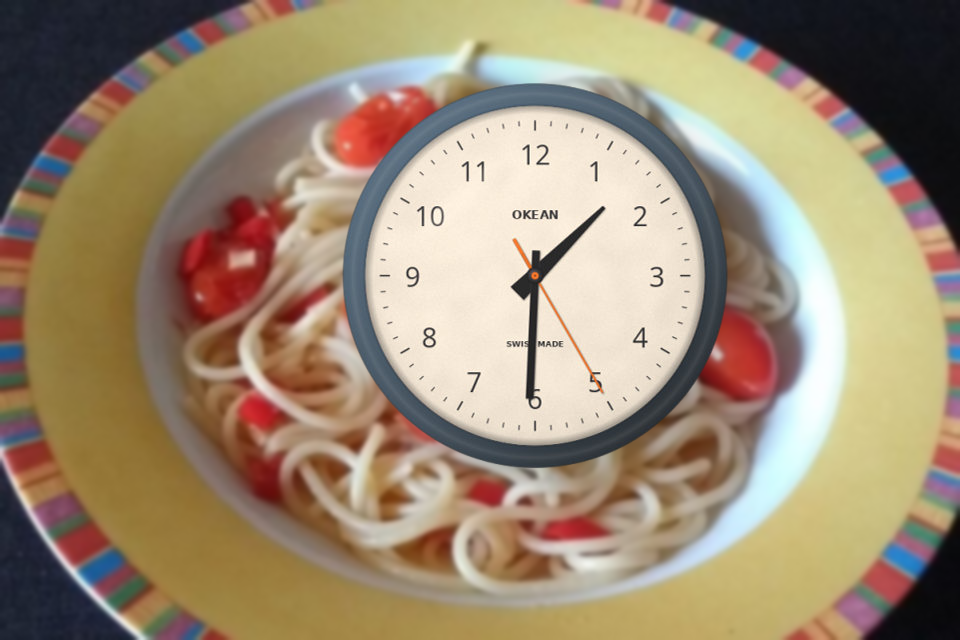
1:30:25
